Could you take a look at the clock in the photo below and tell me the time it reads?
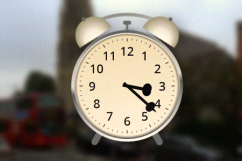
3:22
